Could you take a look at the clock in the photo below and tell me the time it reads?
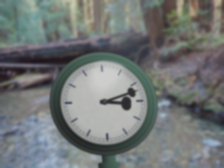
3:12
